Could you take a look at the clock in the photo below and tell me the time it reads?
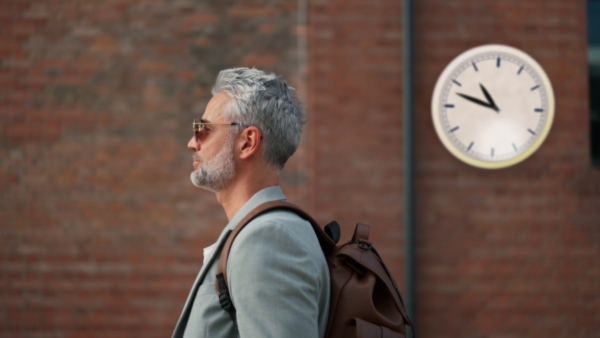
10:48
